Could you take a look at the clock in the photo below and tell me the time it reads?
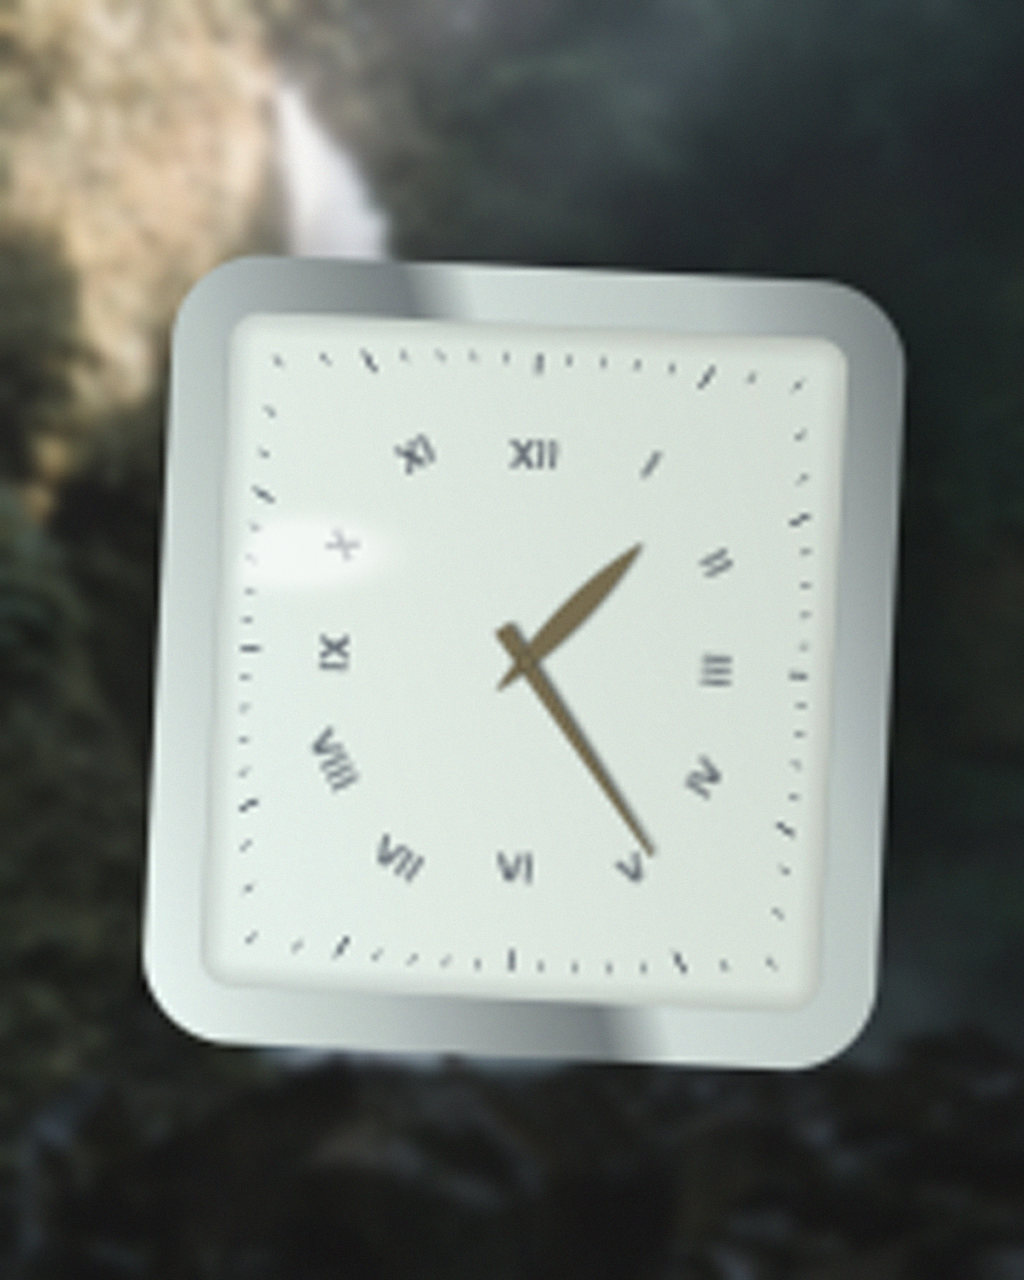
1:24
